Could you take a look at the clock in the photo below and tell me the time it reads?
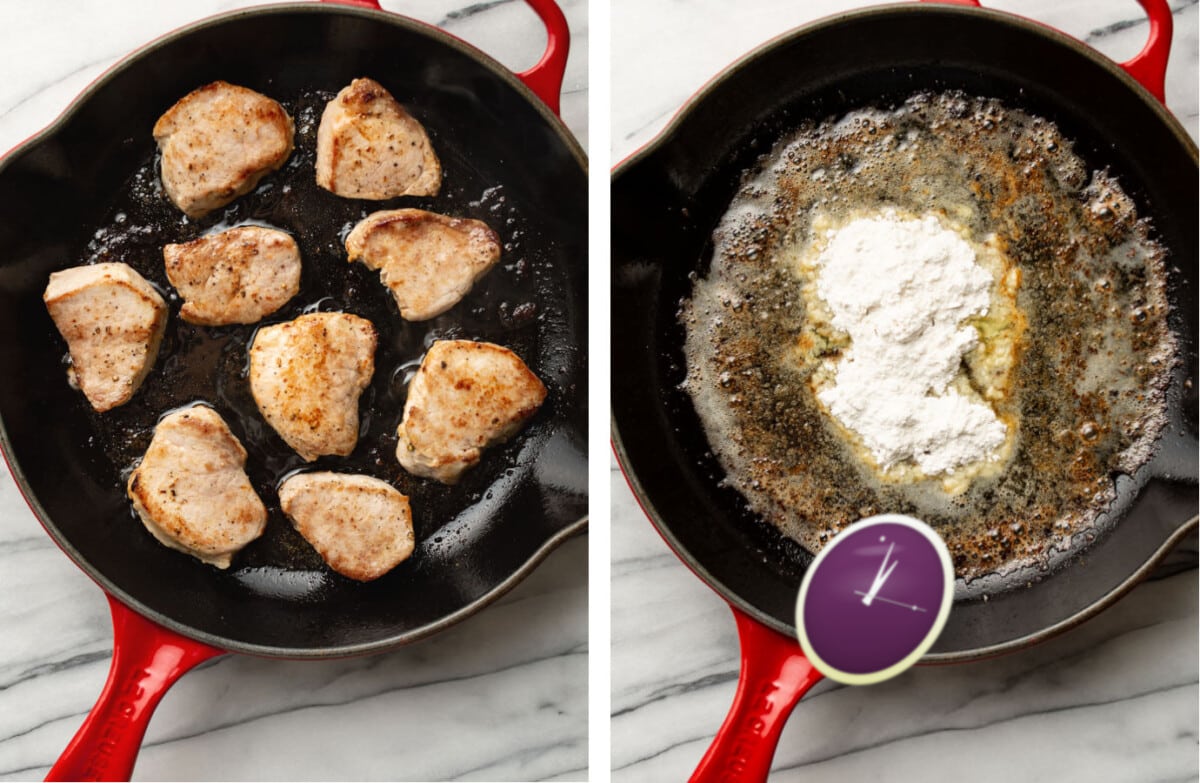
1:02:17
